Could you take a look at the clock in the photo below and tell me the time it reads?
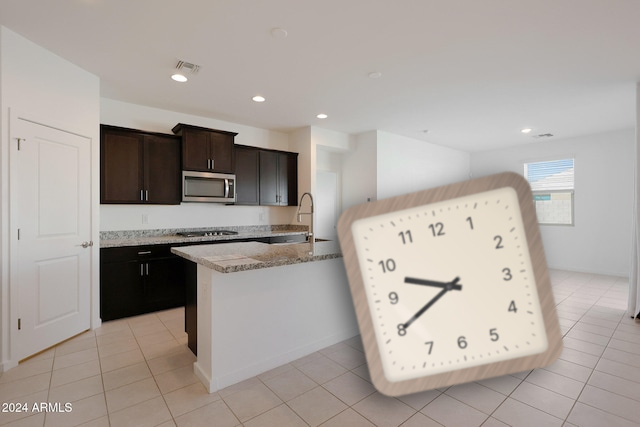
9:40
